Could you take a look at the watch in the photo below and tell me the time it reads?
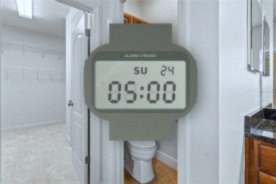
5:00
